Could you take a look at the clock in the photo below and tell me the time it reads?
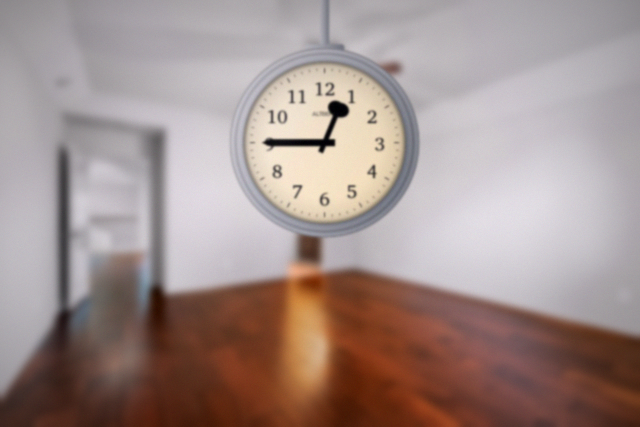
12:45
